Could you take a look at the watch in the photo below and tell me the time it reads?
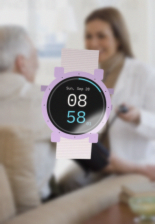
8:58
